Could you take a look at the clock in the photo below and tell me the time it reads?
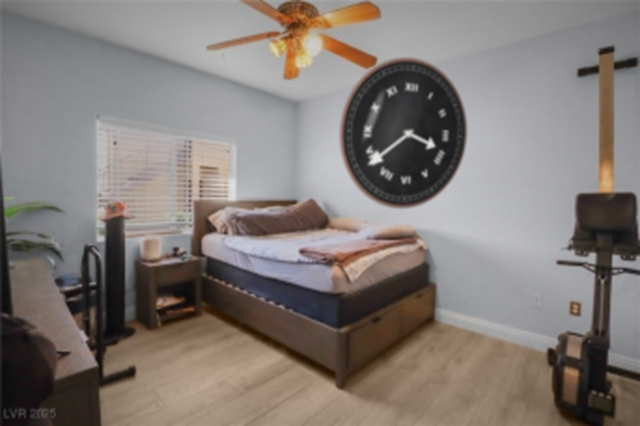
3:39
